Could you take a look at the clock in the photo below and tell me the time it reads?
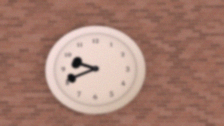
9:41
